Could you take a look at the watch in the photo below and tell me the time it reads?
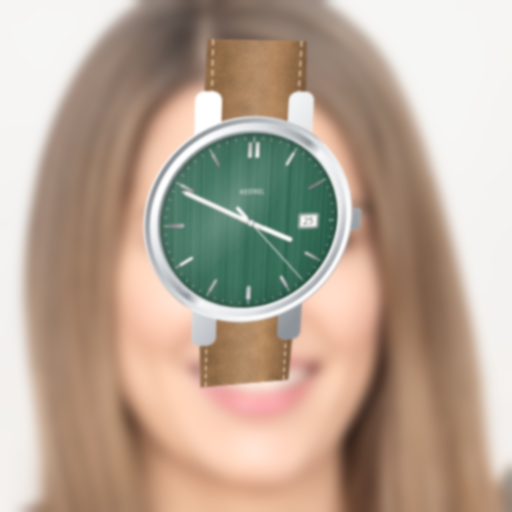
3:49:23
